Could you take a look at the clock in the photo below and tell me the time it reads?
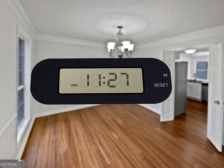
11:27
